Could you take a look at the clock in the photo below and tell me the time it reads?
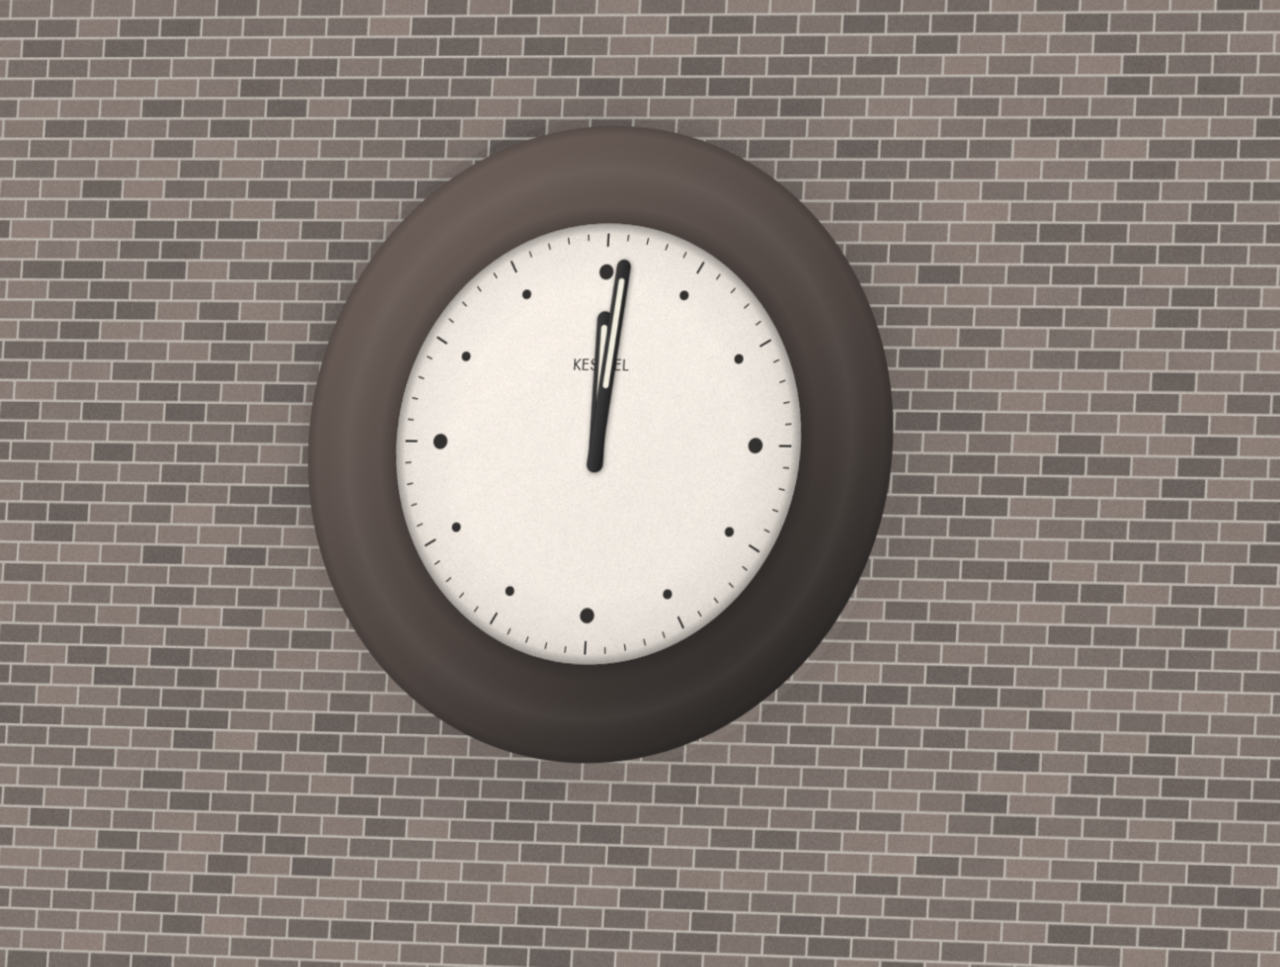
12:01
